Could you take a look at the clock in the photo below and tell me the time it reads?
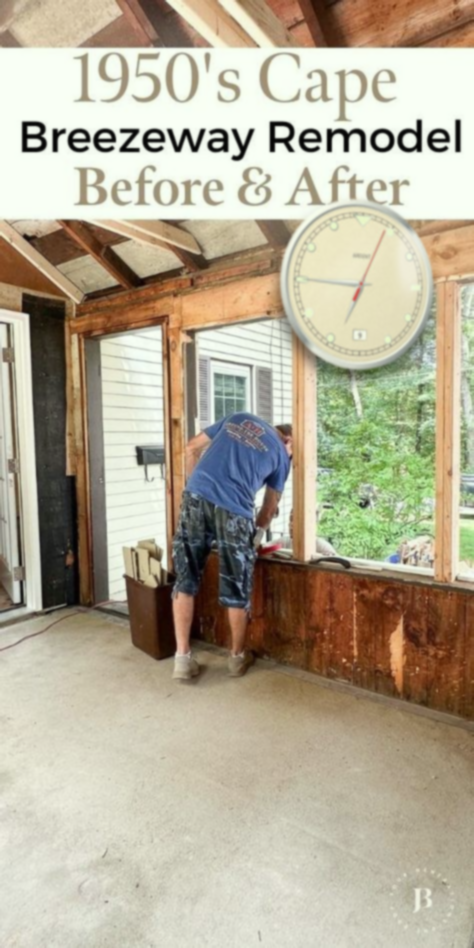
6:45:04
